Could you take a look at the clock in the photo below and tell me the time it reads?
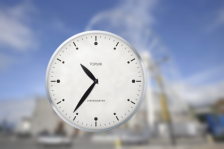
10:36
